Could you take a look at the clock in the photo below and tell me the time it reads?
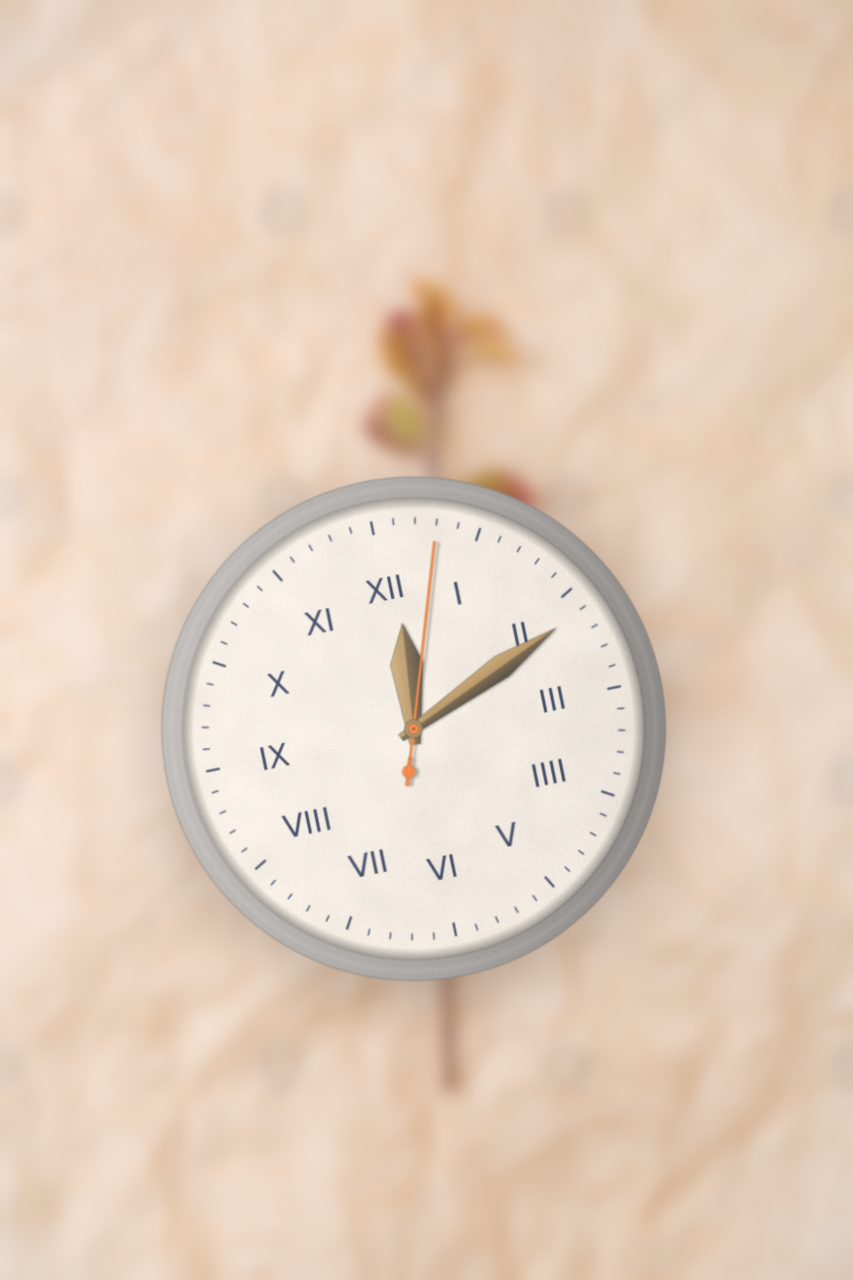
12:11:03
